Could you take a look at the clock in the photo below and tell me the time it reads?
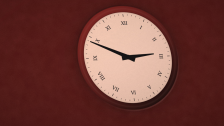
2:49
